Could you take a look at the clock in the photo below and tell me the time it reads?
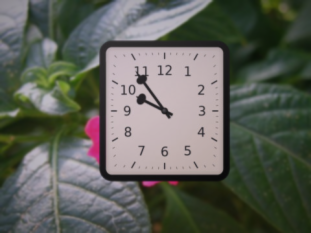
9:54
